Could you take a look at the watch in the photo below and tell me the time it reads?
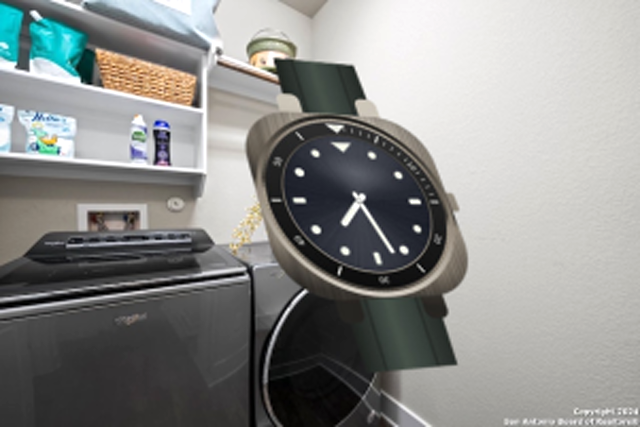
7:27
